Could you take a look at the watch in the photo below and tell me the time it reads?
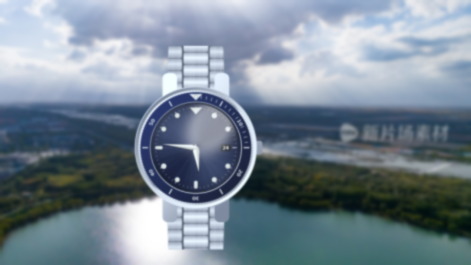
5:46
